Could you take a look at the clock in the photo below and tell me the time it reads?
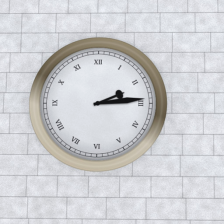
2:14
